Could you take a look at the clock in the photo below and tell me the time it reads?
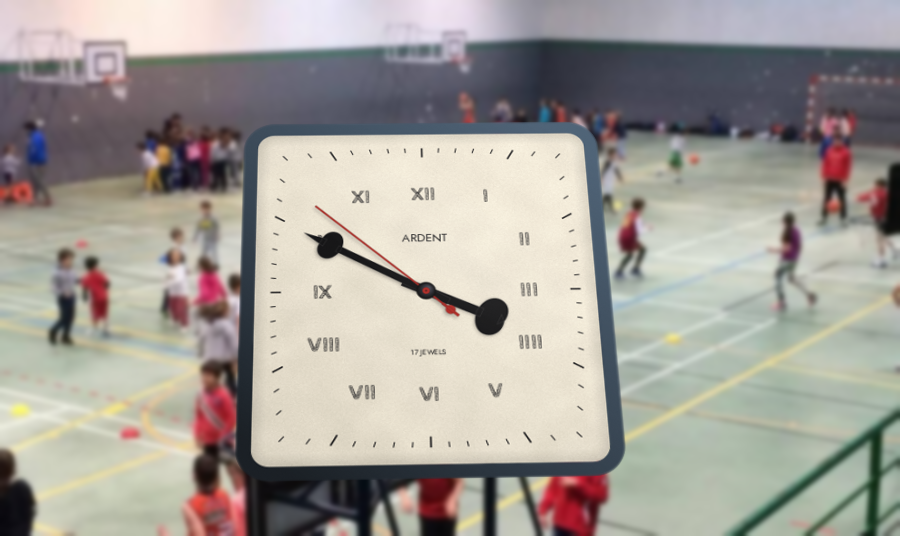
3:49:52
